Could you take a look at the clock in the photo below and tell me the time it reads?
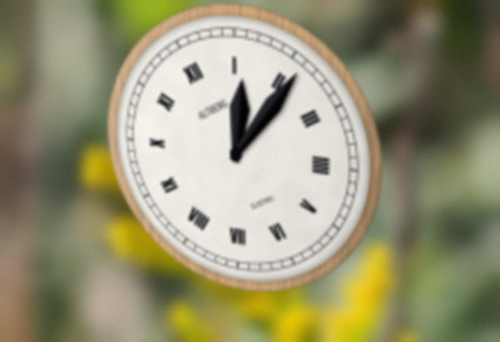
1:11
